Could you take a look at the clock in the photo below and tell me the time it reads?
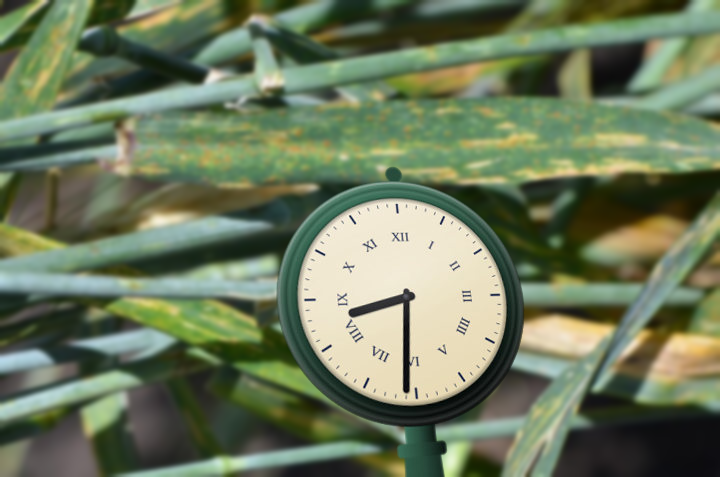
8:31
